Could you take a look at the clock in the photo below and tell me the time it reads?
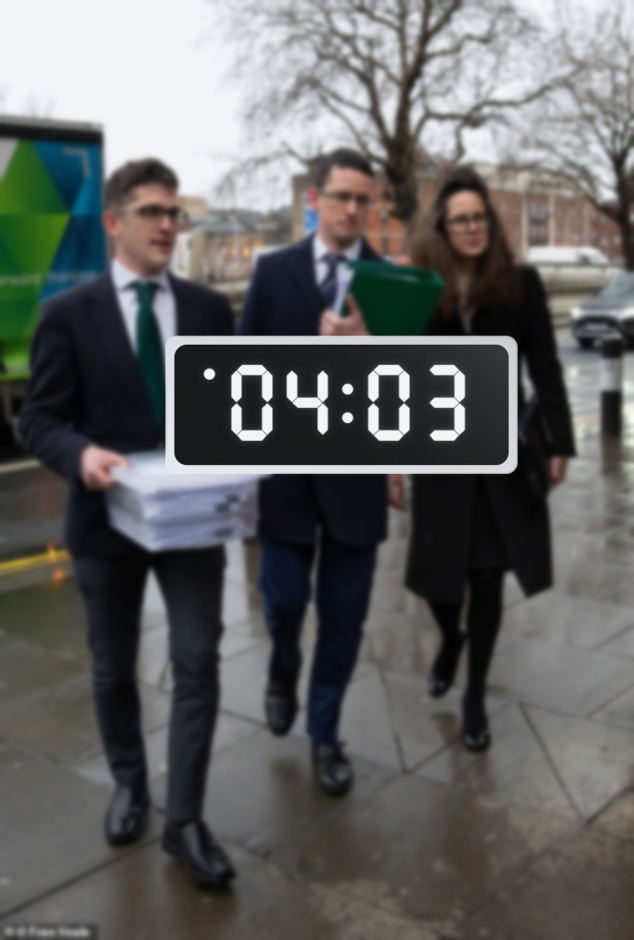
4:03
